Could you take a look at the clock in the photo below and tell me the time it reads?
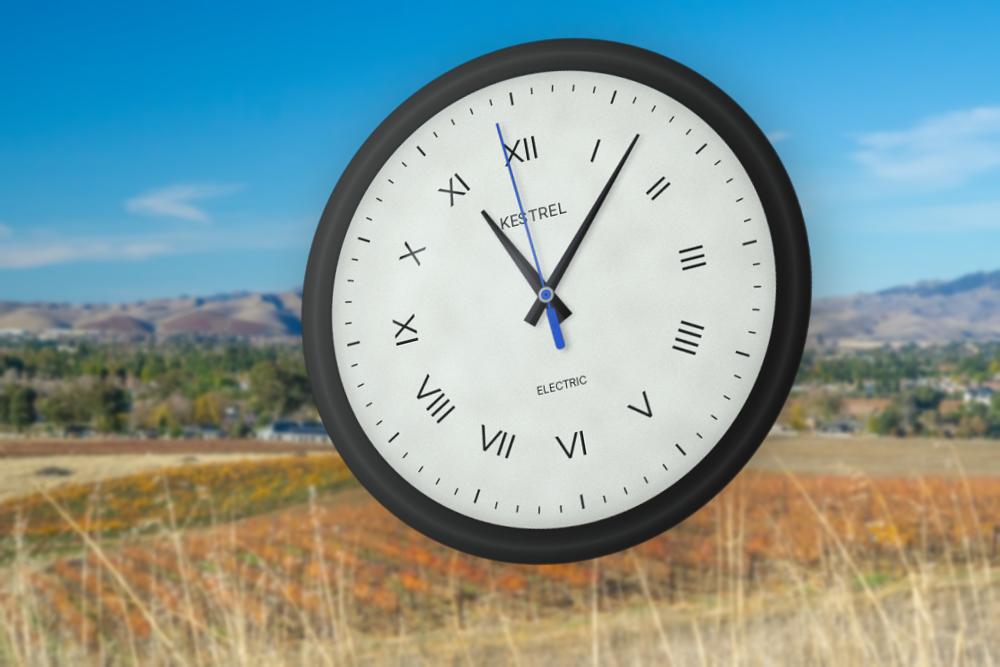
11:06:59
